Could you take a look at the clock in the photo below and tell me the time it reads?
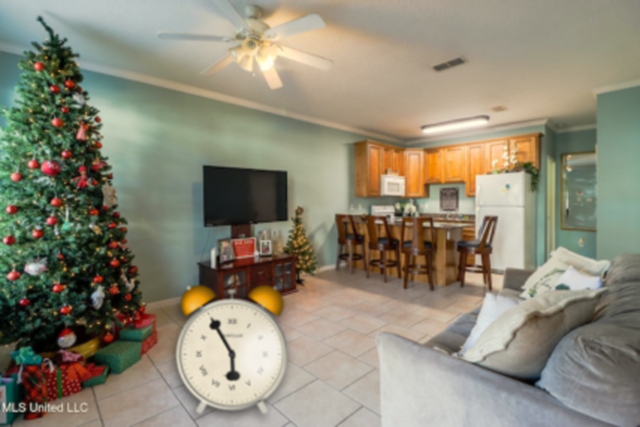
5:55
